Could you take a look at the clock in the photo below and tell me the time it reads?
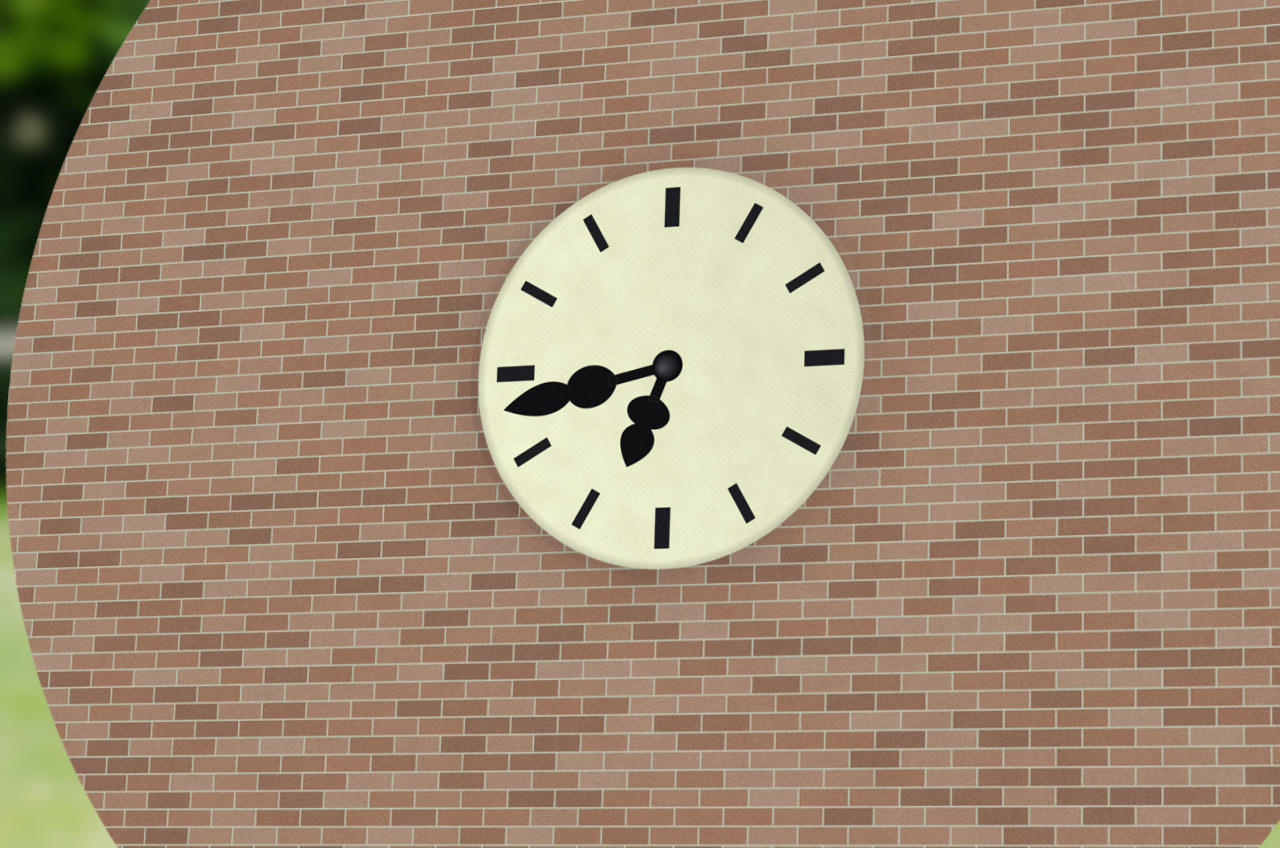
6:43
